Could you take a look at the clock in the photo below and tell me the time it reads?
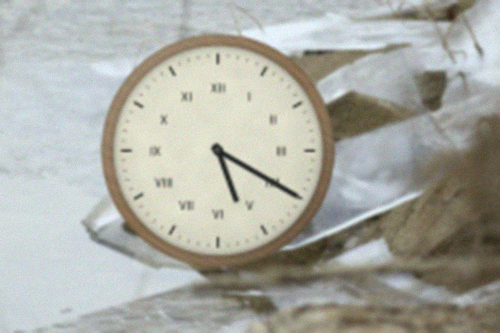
5:20
